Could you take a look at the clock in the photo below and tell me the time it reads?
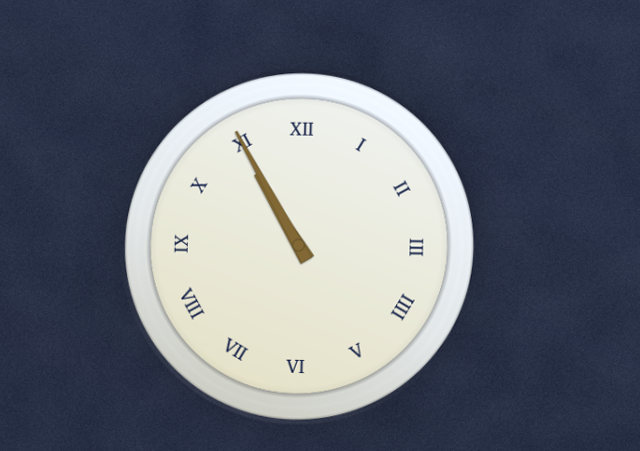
10:55
